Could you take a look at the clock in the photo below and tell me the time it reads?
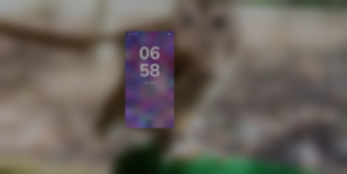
6:58
